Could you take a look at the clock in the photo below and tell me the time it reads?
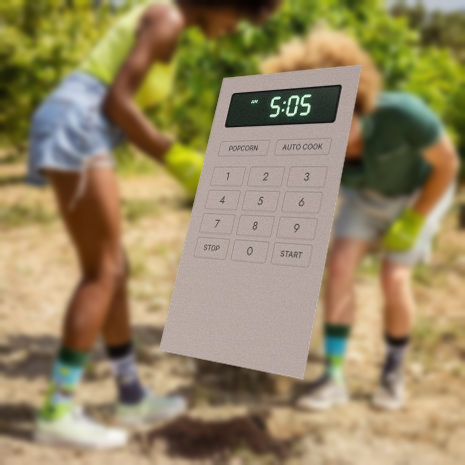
5:05
